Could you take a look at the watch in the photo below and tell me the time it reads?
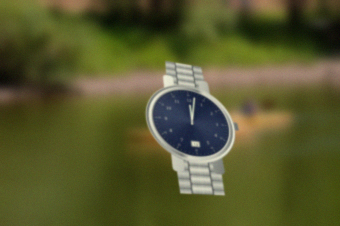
12:02
